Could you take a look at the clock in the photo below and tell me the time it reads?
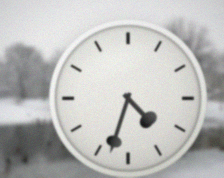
4:33
